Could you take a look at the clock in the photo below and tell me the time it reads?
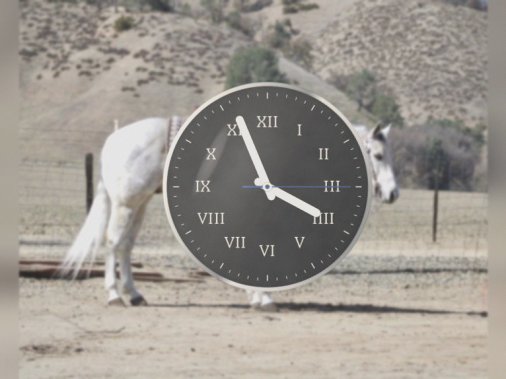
3:56:15
